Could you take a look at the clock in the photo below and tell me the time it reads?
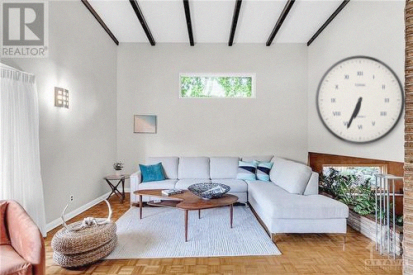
6:34
